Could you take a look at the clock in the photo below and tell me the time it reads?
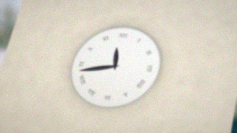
11:43
